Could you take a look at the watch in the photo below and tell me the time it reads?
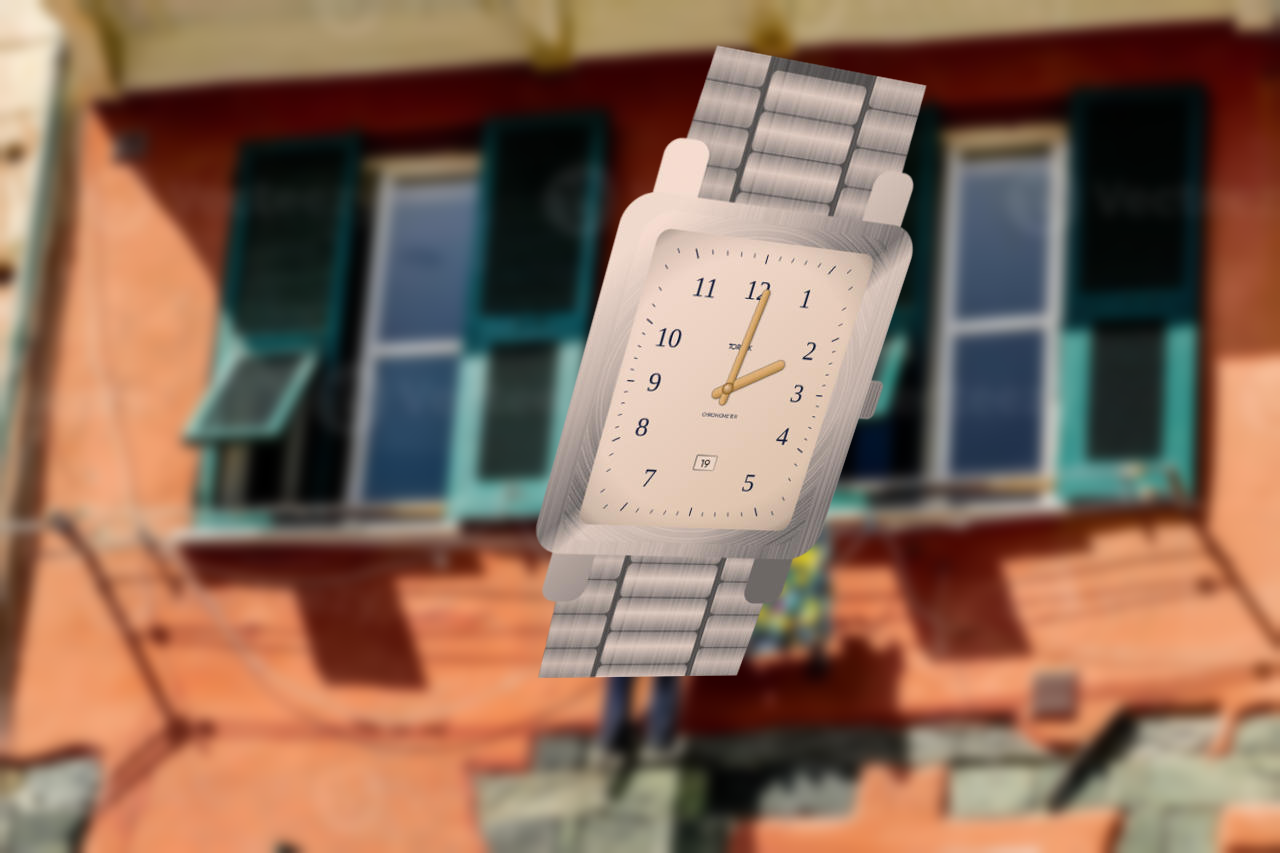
2:01
